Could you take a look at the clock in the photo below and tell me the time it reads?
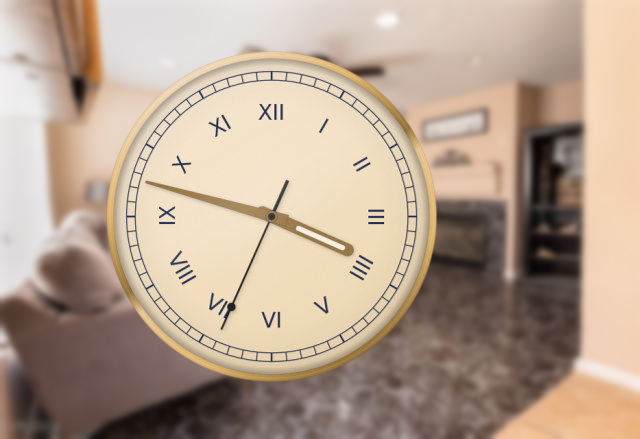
3:47:34
